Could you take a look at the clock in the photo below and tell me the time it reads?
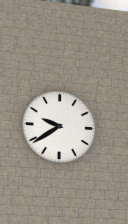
9:39
